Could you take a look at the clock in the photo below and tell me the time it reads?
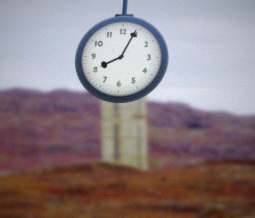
8:04
